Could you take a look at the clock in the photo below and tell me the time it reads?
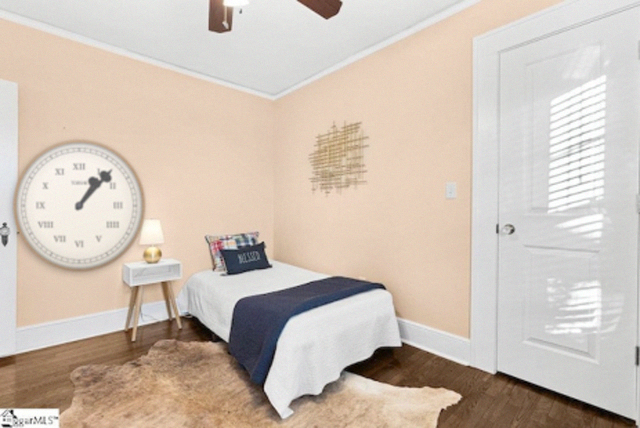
1:07
